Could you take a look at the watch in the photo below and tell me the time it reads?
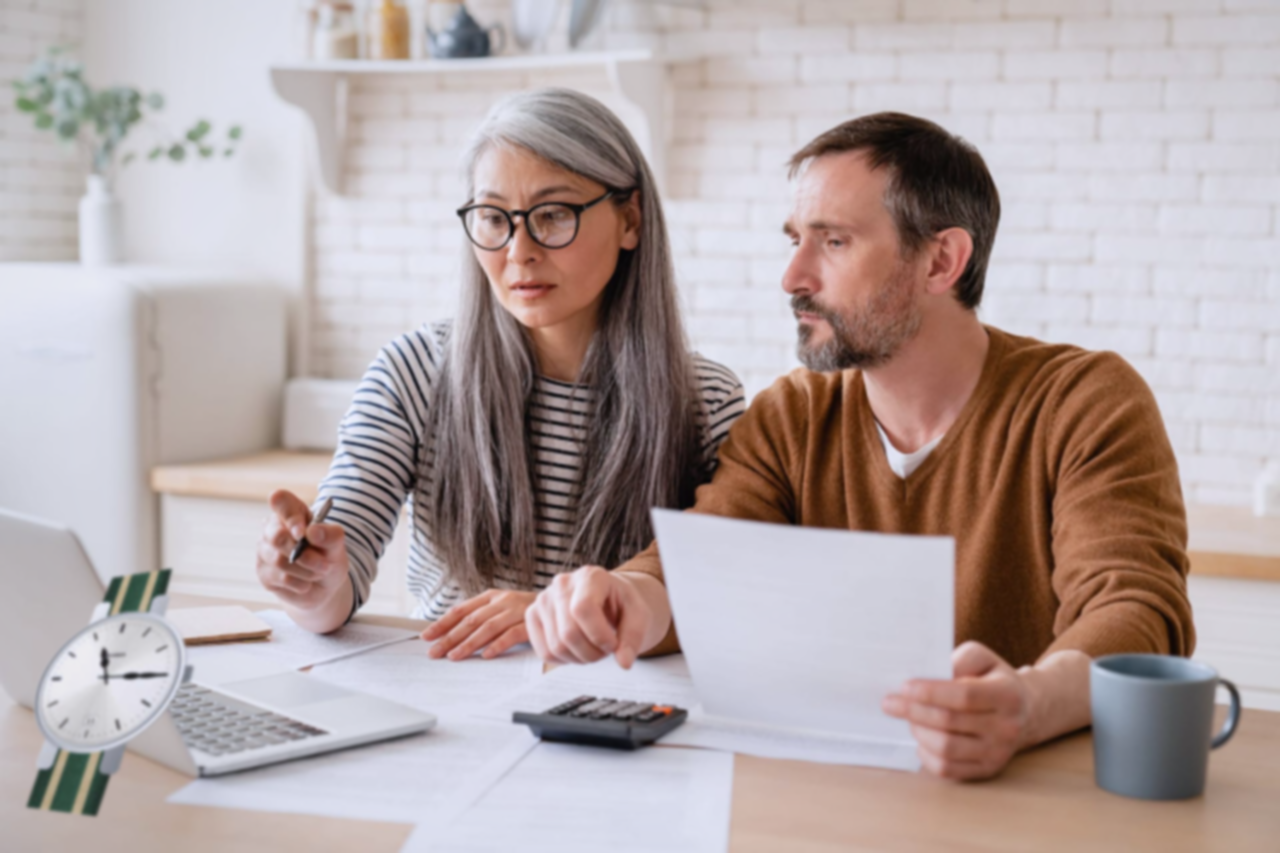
11:15
